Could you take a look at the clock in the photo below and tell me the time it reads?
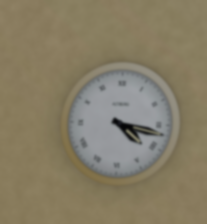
4:17
